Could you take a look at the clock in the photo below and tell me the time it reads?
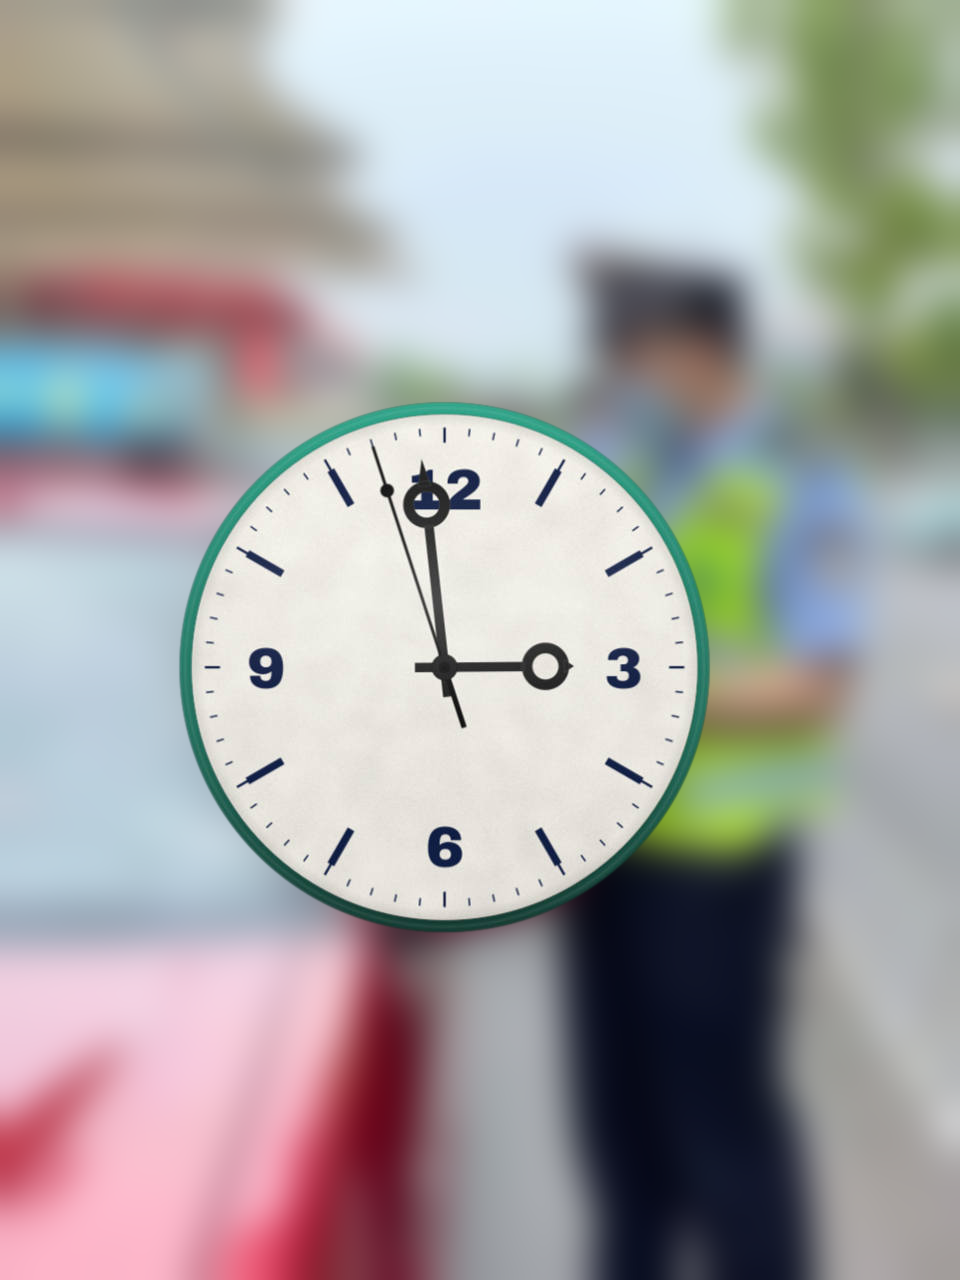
2:58:57
